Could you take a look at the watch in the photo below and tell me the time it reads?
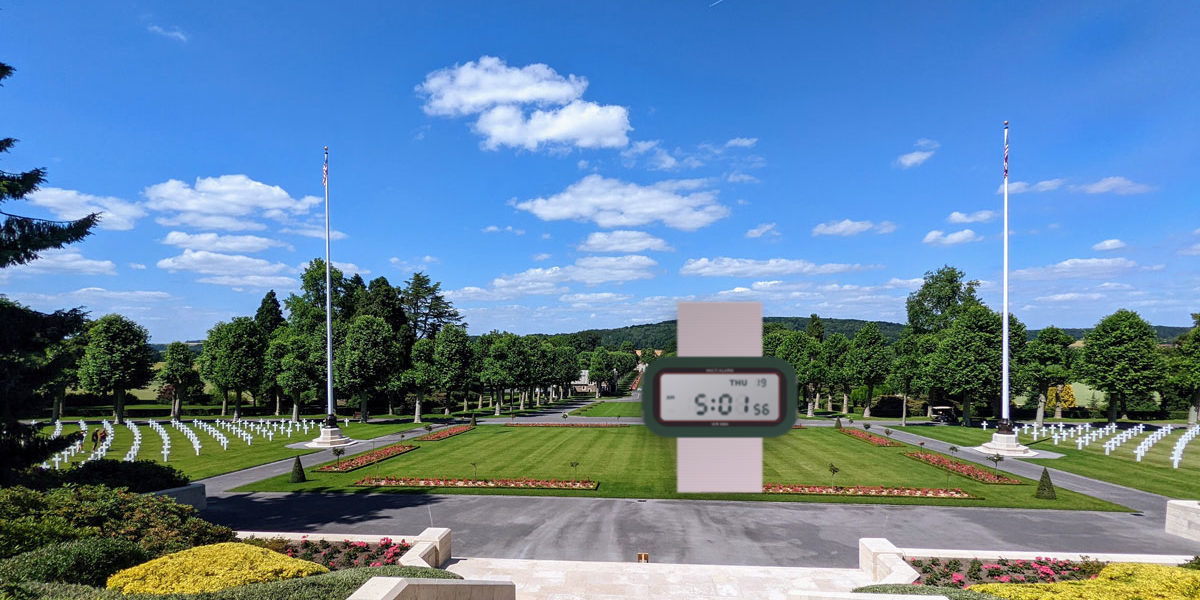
5:01:56
